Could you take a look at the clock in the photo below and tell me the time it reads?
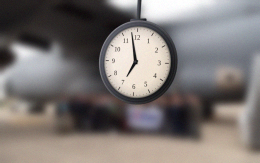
6:58
